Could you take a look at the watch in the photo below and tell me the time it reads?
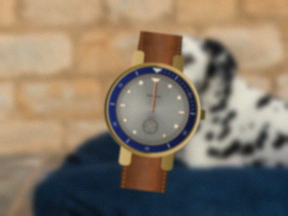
12:00
